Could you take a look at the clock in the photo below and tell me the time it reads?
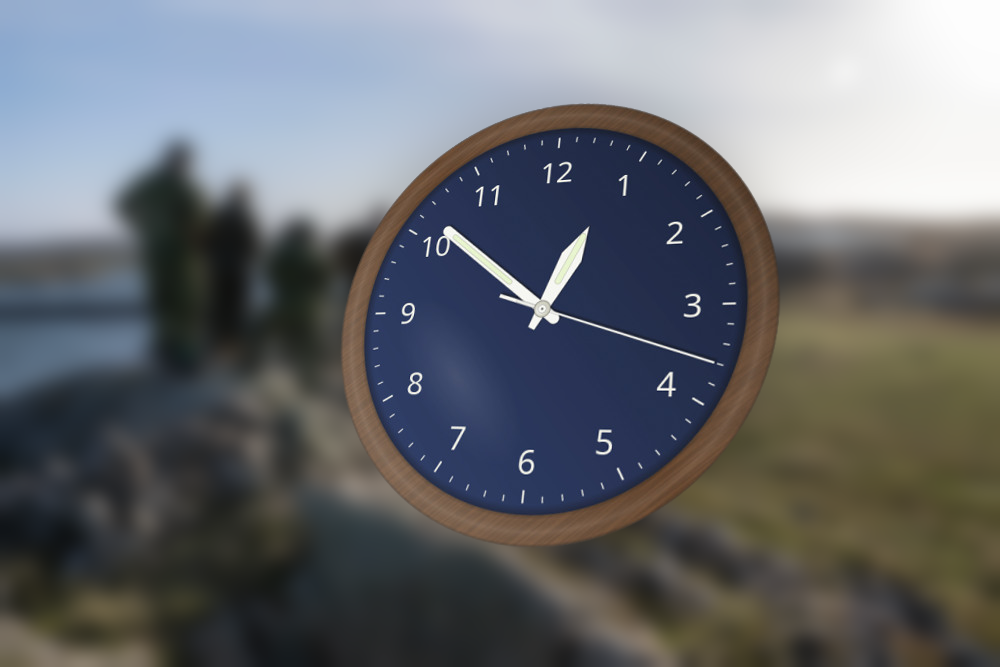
12:51:18
